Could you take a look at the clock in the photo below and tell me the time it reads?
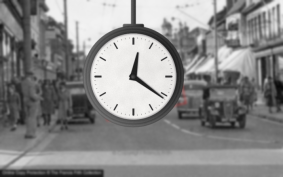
12:21
